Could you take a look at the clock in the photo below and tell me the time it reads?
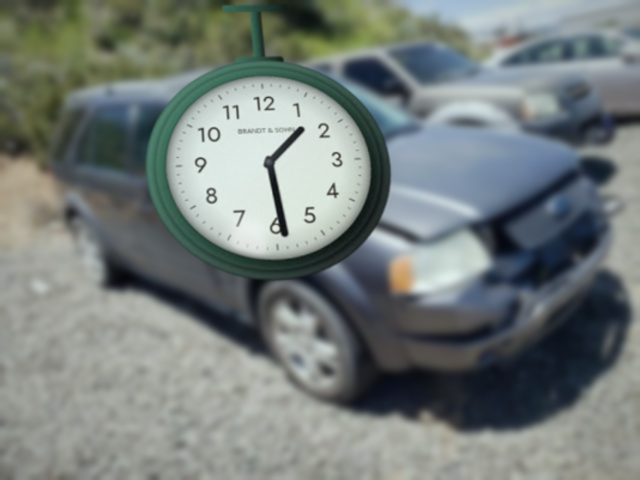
1:29
